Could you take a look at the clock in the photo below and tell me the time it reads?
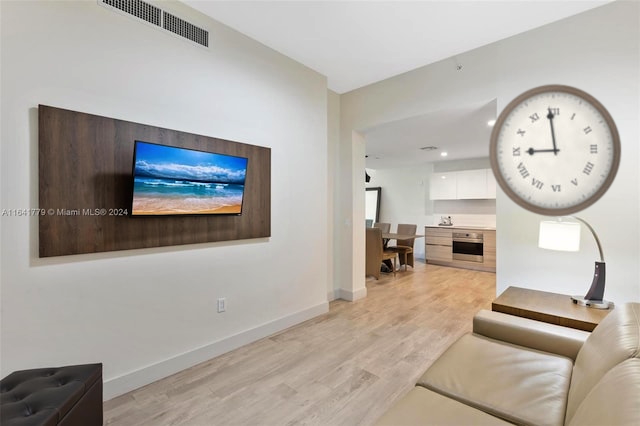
8:59
